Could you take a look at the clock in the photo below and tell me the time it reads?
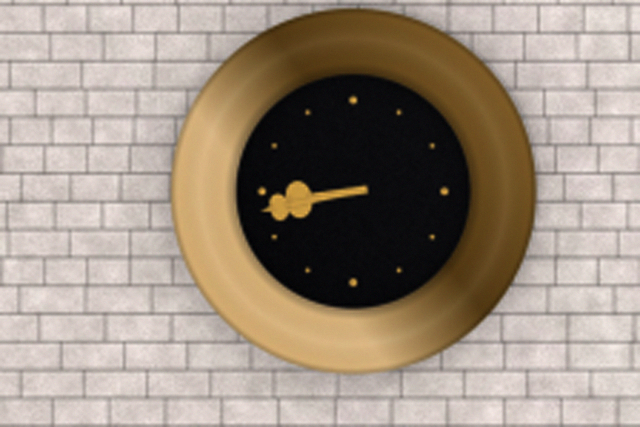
8:43
